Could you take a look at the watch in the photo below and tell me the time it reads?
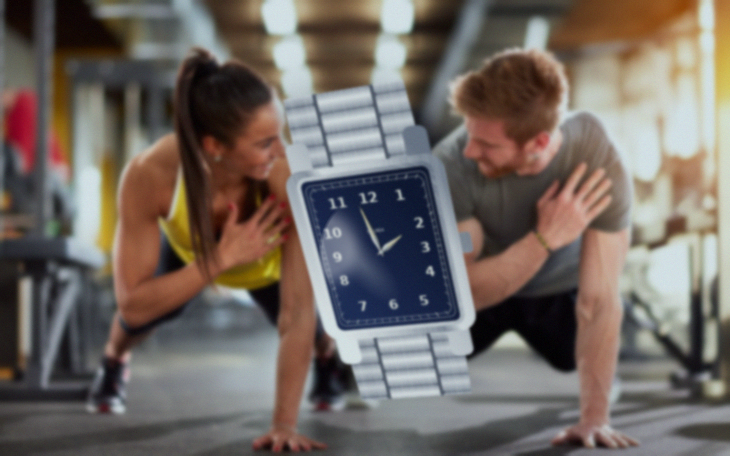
1:58
